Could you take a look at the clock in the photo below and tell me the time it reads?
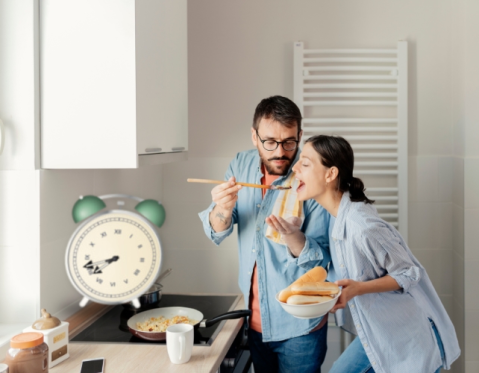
7:42
